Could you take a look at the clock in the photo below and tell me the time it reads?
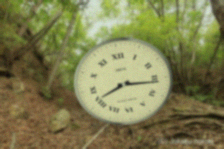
8:16
